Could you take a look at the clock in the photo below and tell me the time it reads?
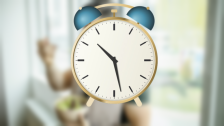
10:28
